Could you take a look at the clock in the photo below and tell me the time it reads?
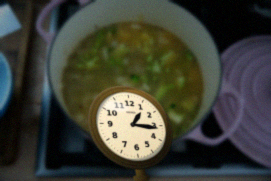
1:16
